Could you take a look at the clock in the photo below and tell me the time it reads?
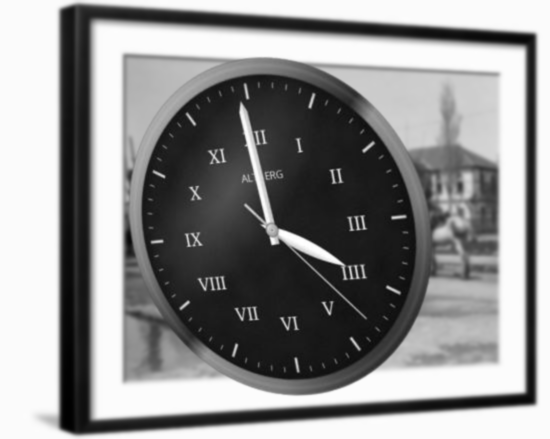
3:59:23
